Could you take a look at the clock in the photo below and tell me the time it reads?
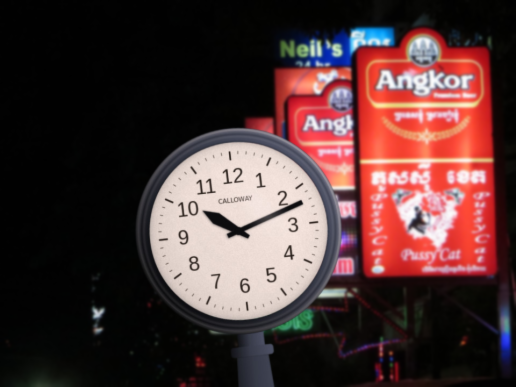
10:12
